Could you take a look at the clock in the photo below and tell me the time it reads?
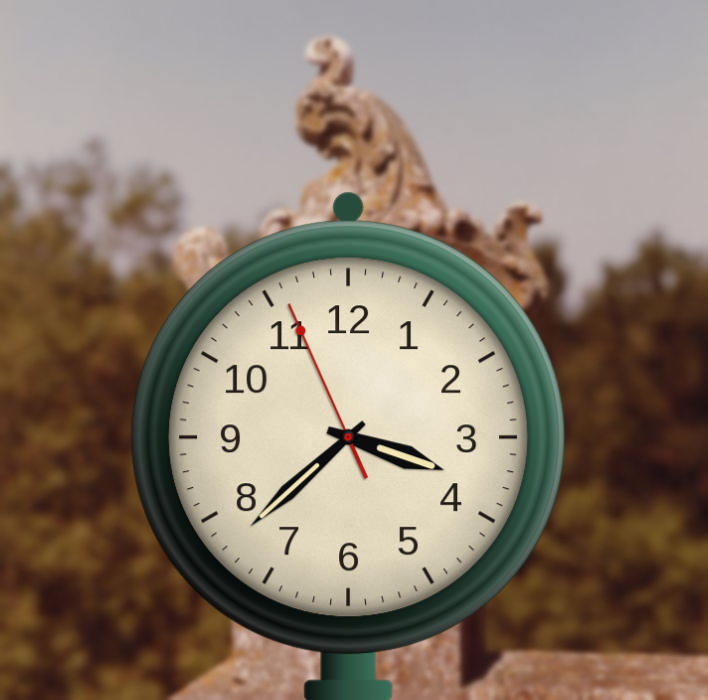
3:37:56
